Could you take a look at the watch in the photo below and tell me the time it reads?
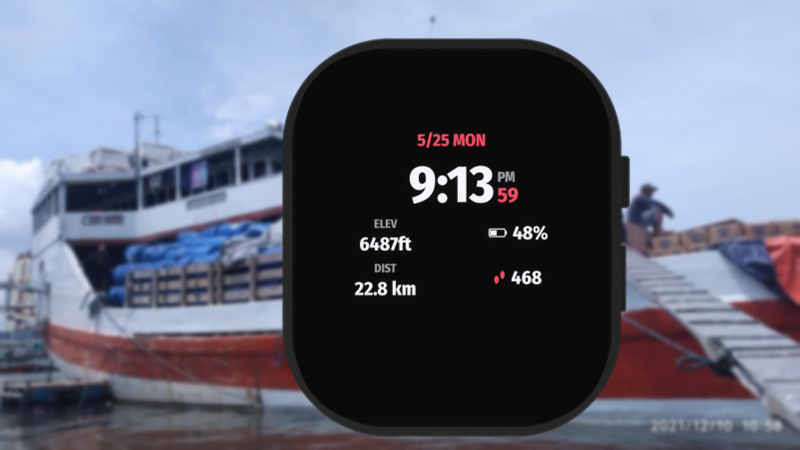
9:13:59
